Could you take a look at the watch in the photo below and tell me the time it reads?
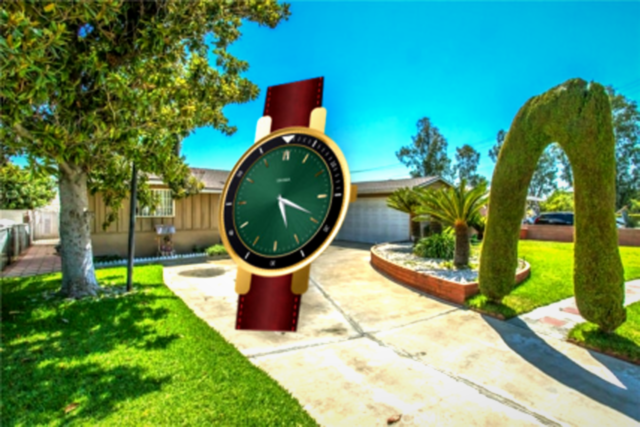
5:19
